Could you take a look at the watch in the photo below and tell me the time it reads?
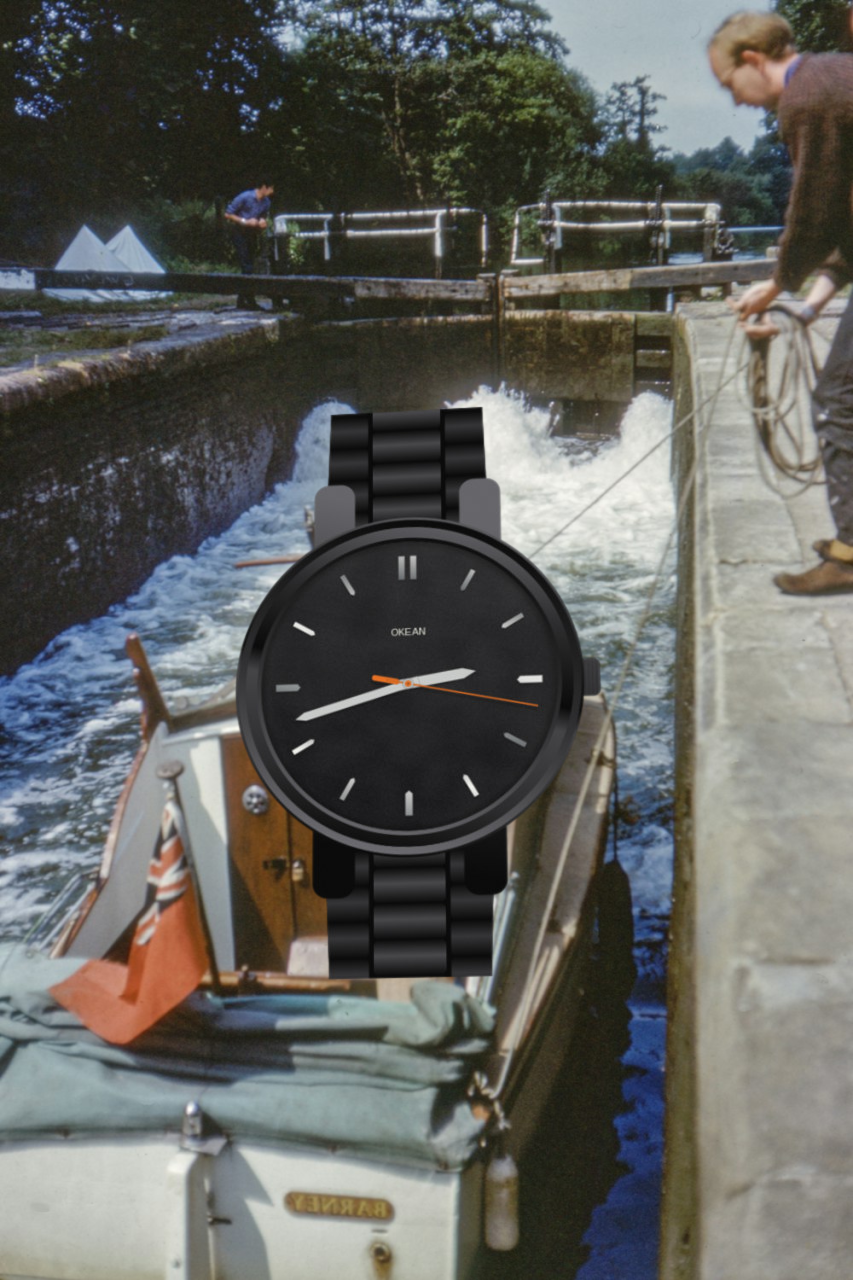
2:42:17
